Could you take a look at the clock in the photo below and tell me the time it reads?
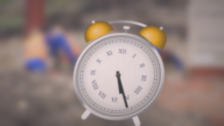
5:26
